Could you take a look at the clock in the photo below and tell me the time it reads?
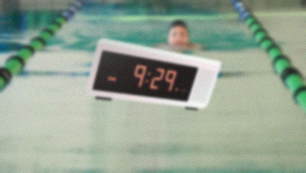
9:29
